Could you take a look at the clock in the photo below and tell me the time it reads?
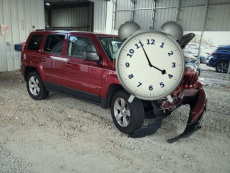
3:56
